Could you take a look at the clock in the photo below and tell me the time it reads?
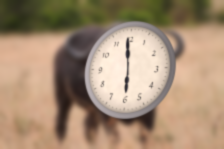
5:59
